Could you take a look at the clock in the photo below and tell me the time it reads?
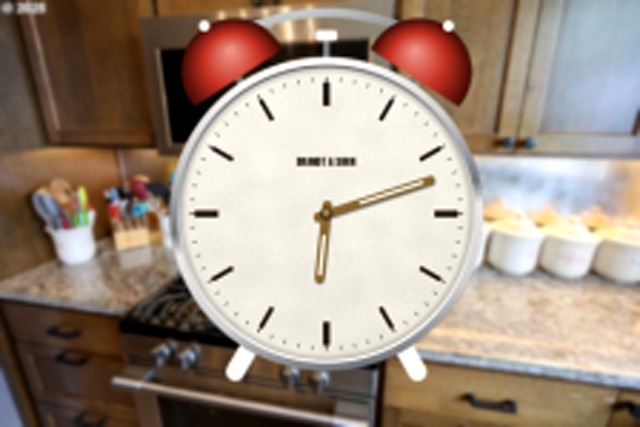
6:12
